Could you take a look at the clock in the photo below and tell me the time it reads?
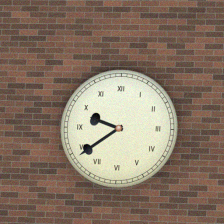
9:39
